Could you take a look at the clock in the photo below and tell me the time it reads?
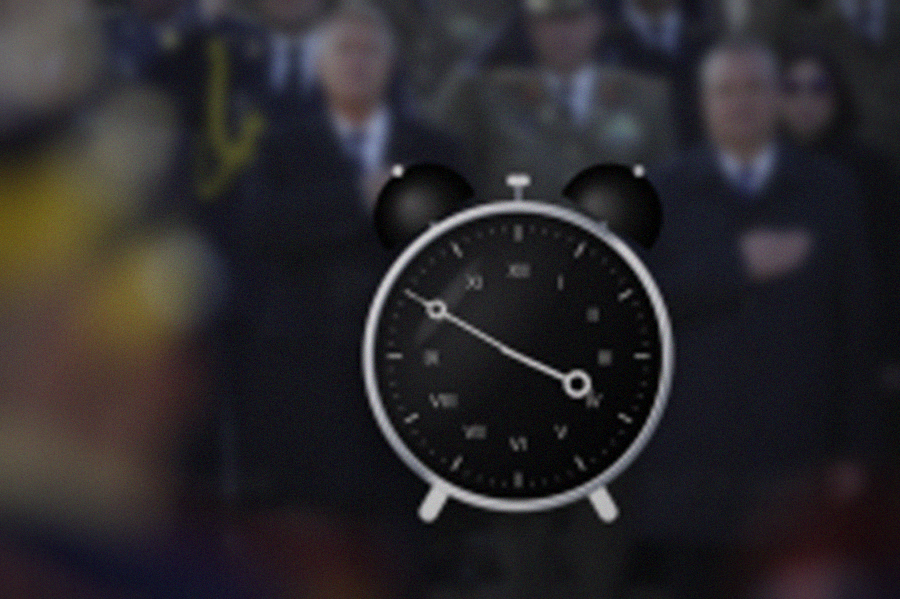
3:50
